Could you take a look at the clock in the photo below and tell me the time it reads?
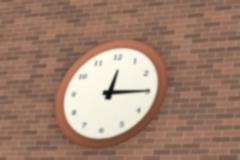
12:15
